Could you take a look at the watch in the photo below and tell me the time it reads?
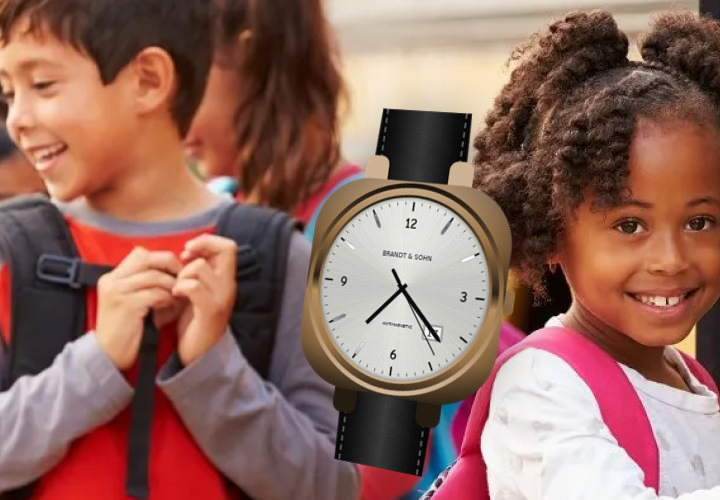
7:22:24
